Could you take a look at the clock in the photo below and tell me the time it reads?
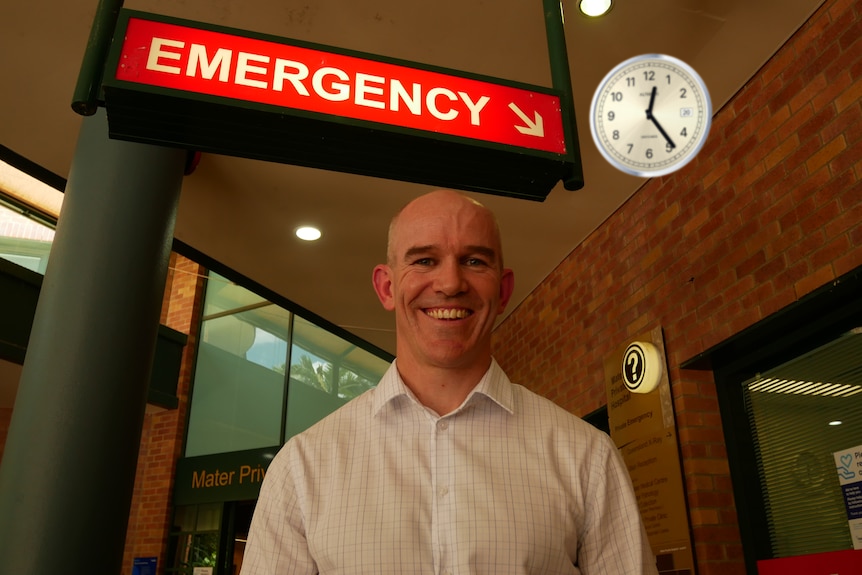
12:24
